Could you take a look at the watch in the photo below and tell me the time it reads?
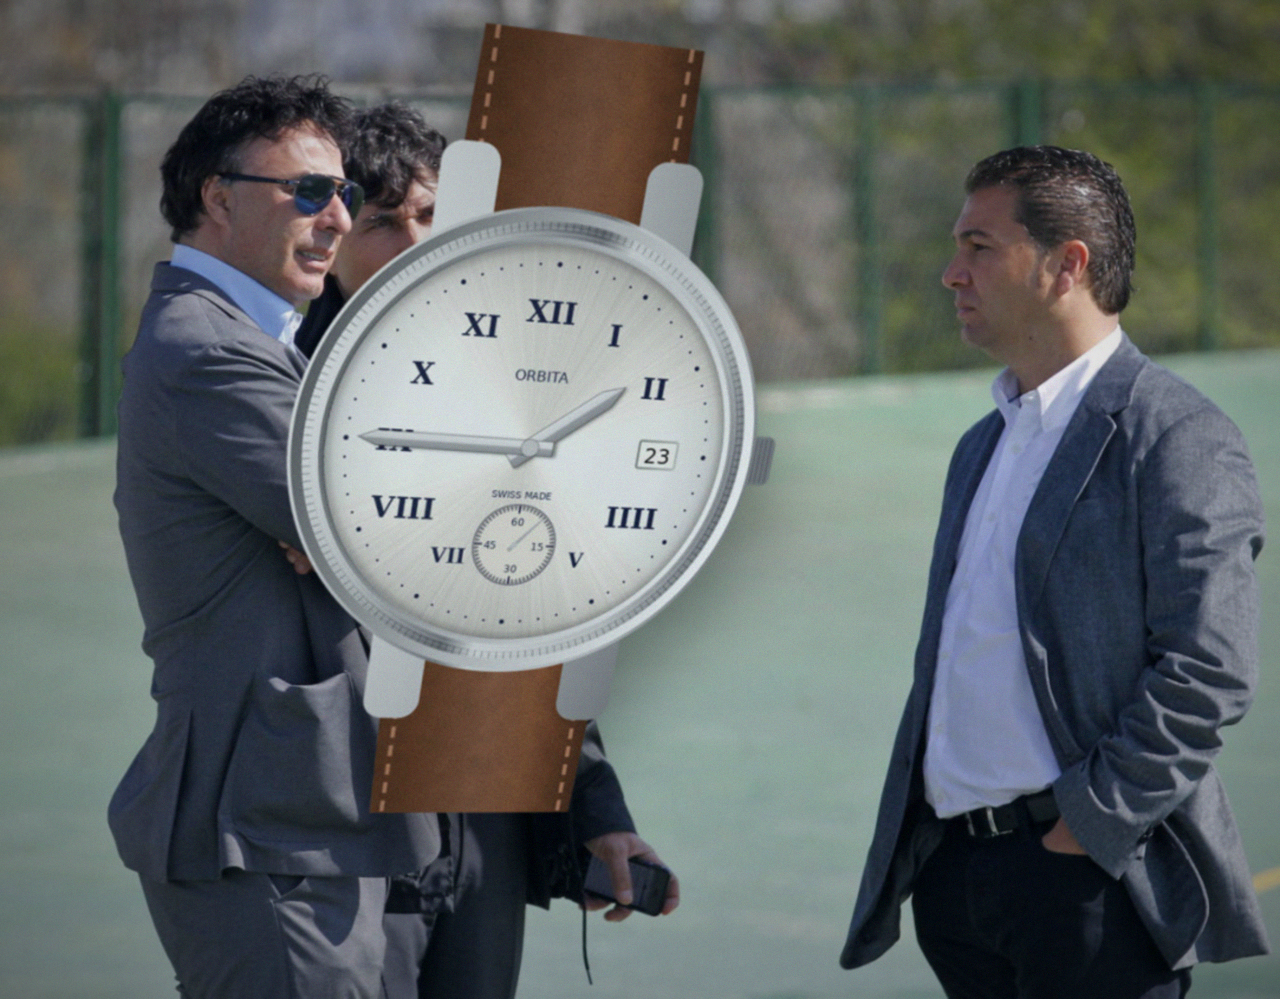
1:45:07
